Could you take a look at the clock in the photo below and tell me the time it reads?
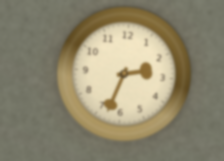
2:33
